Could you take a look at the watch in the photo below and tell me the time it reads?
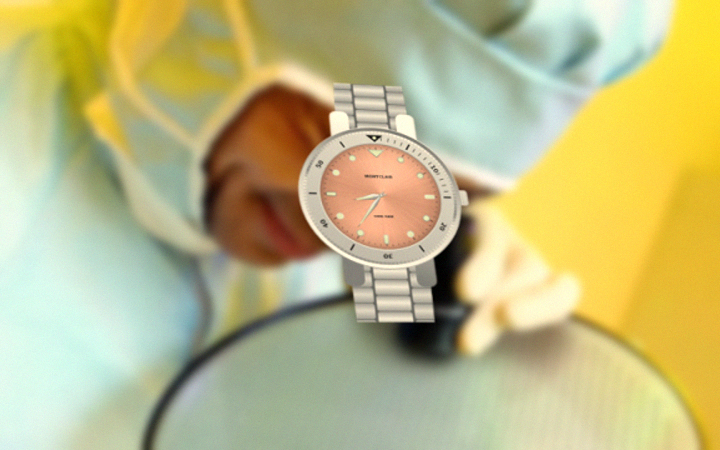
8:36
